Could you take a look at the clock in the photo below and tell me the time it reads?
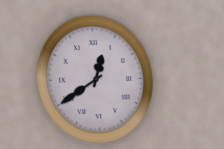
12:40
